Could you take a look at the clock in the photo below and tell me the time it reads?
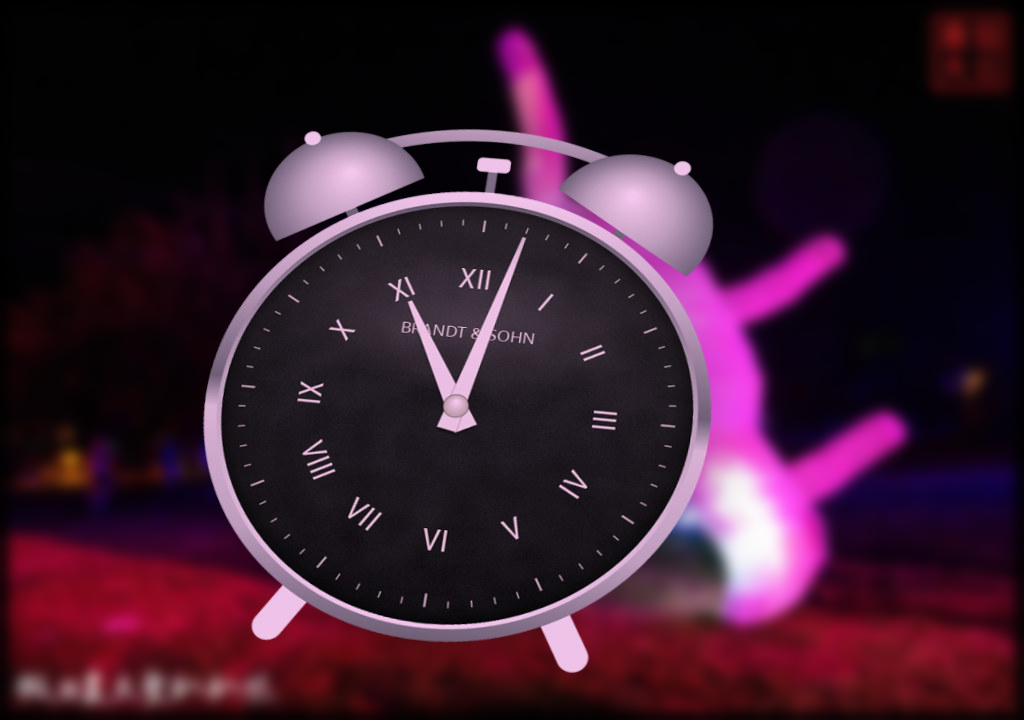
11:02
